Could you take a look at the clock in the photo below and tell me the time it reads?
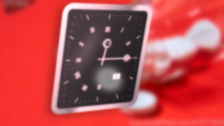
12:15
